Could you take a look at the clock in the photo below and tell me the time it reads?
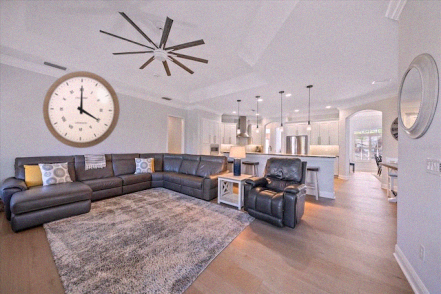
4:00
